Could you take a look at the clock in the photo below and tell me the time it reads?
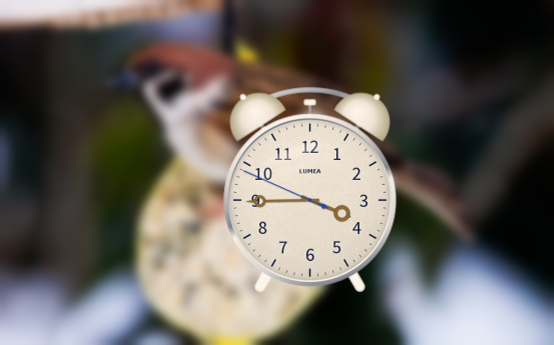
3:44:49
